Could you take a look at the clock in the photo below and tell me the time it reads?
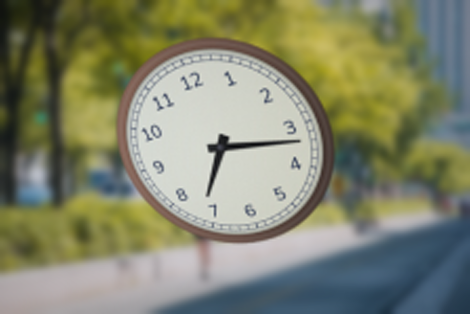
7:17
